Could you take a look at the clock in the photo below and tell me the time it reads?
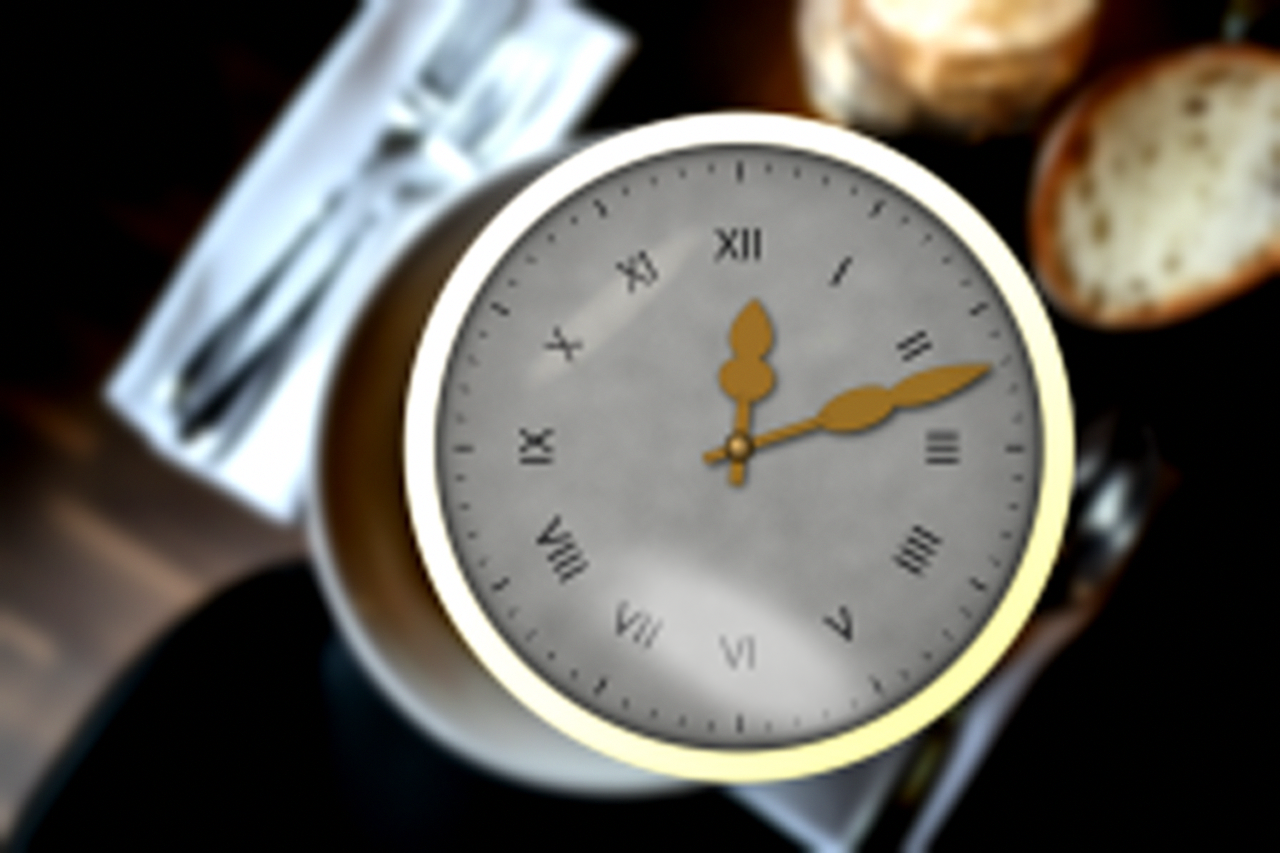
12:12
